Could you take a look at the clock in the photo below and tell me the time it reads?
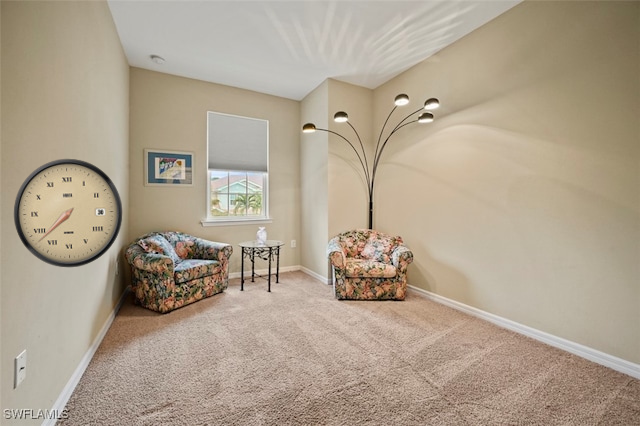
7:38
